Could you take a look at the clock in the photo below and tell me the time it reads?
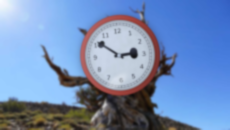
2:51
